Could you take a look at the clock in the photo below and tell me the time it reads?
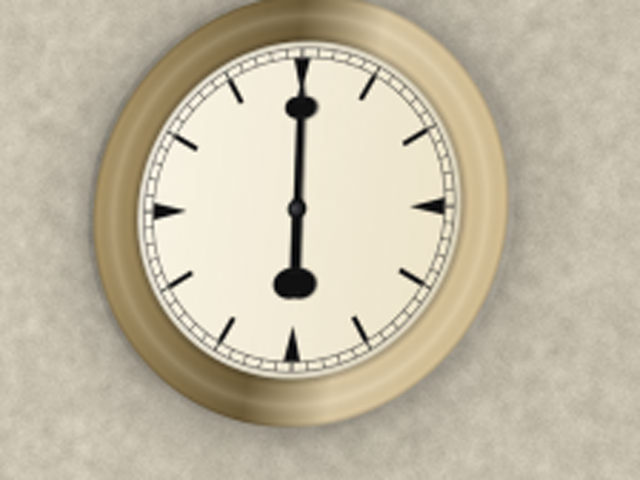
6:00
